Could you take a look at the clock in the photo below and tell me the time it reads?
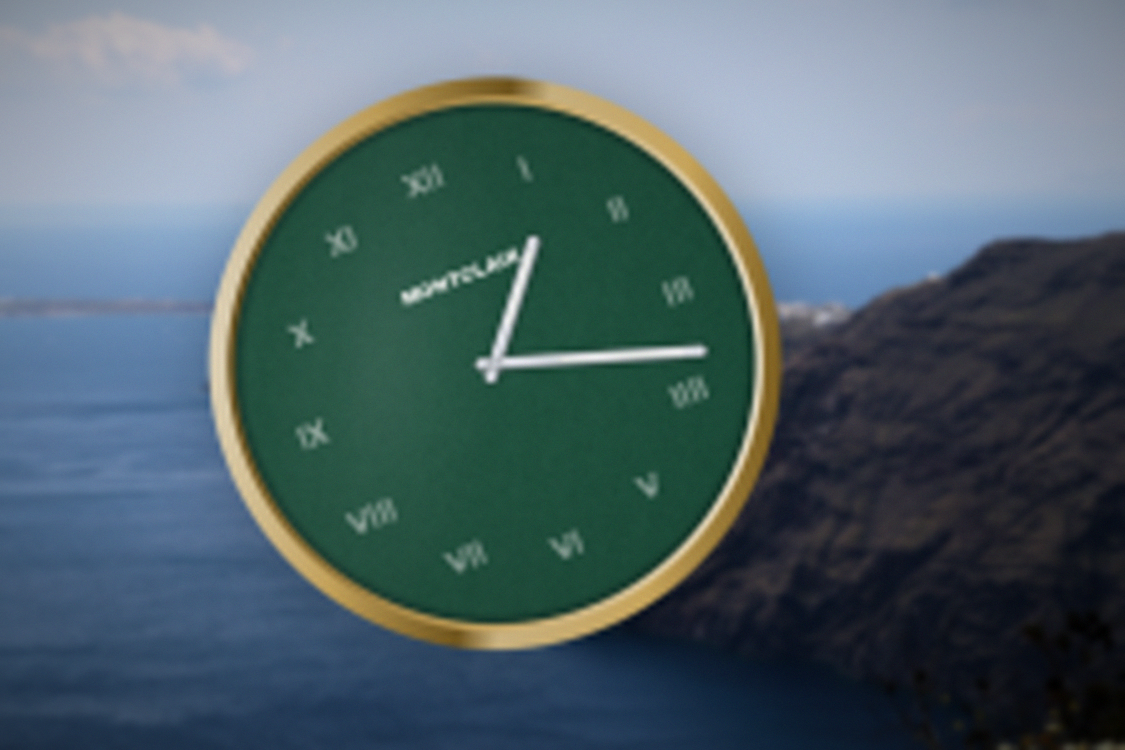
1:18
